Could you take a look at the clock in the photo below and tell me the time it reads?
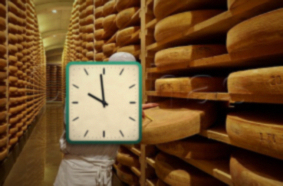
9:59
